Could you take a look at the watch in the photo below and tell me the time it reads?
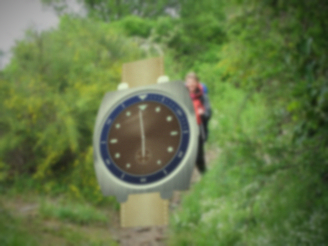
5:59
